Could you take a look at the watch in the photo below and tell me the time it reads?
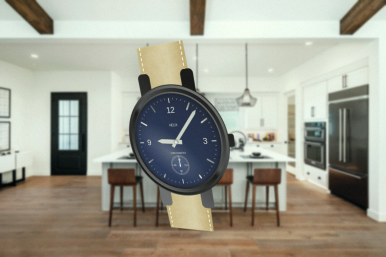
9:07
